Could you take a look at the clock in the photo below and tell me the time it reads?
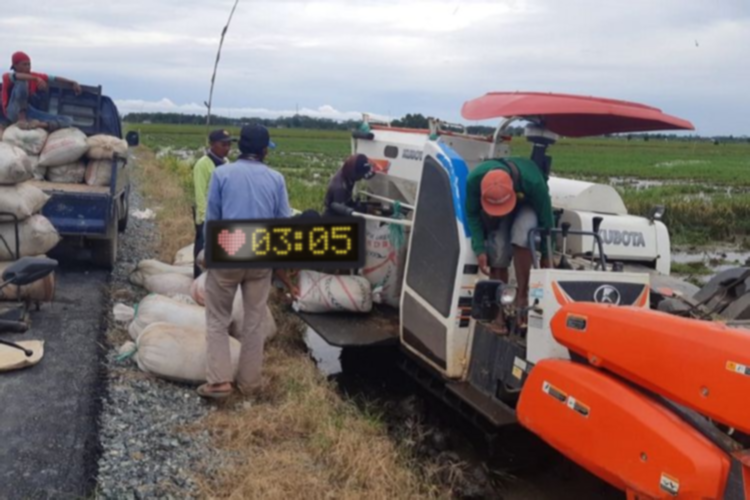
3:05
